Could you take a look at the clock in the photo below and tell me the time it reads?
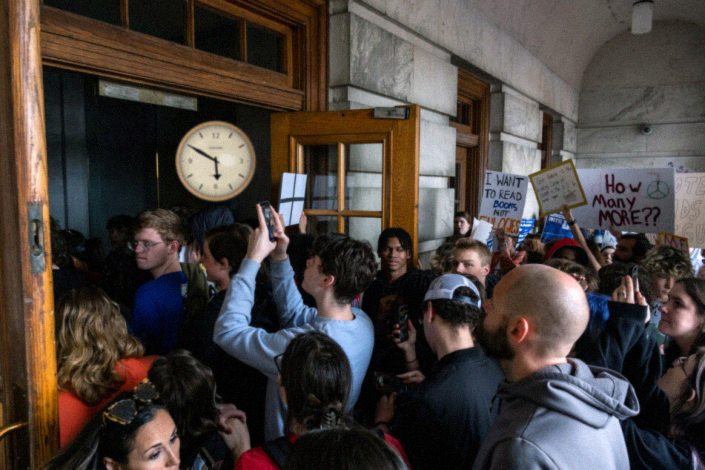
5:50
